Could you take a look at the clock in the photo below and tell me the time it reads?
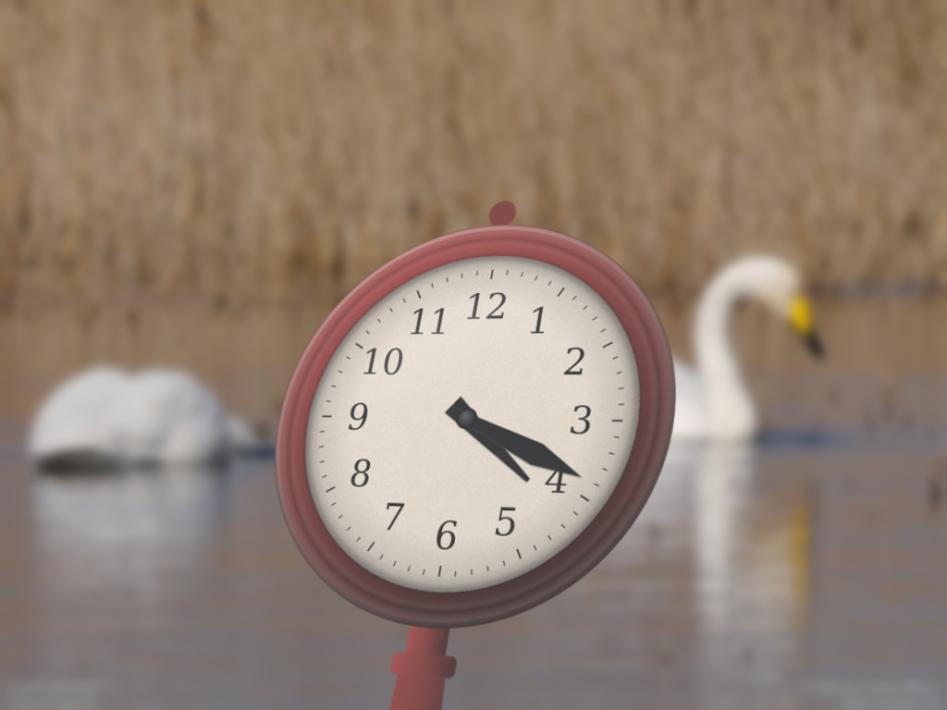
4:19
